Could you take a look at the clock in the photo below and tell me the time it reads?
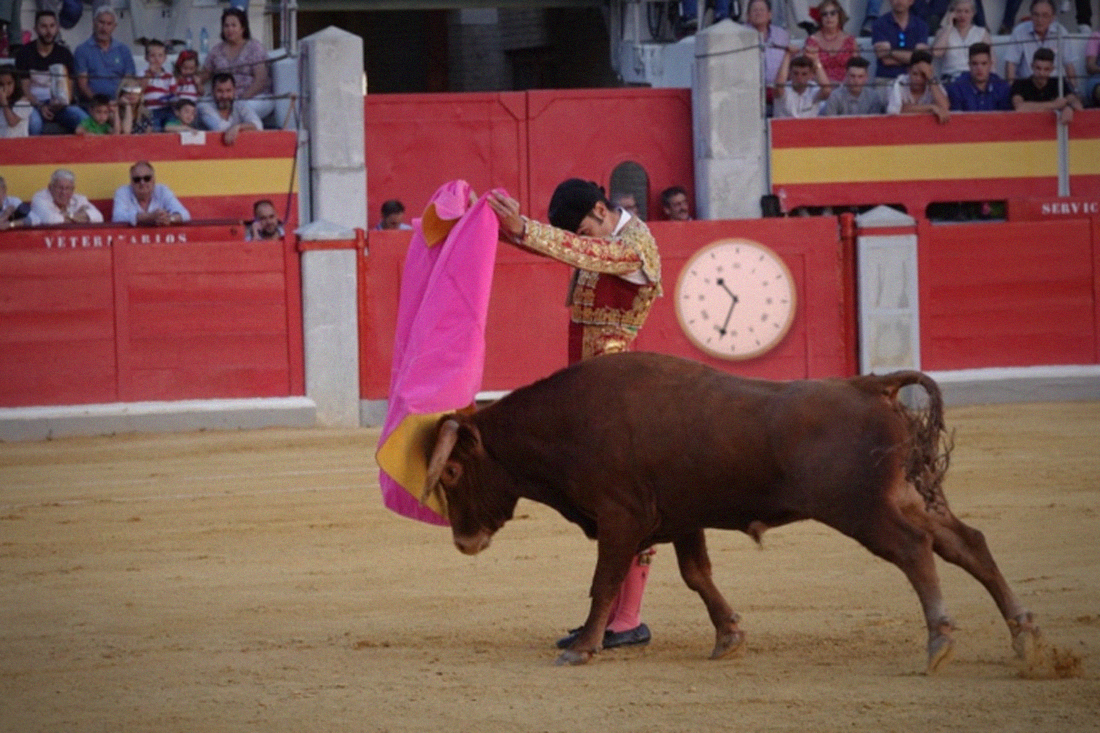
10:33
